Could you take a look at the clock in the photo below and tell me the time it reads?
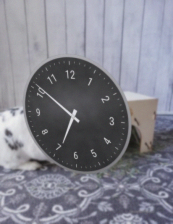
6:51
